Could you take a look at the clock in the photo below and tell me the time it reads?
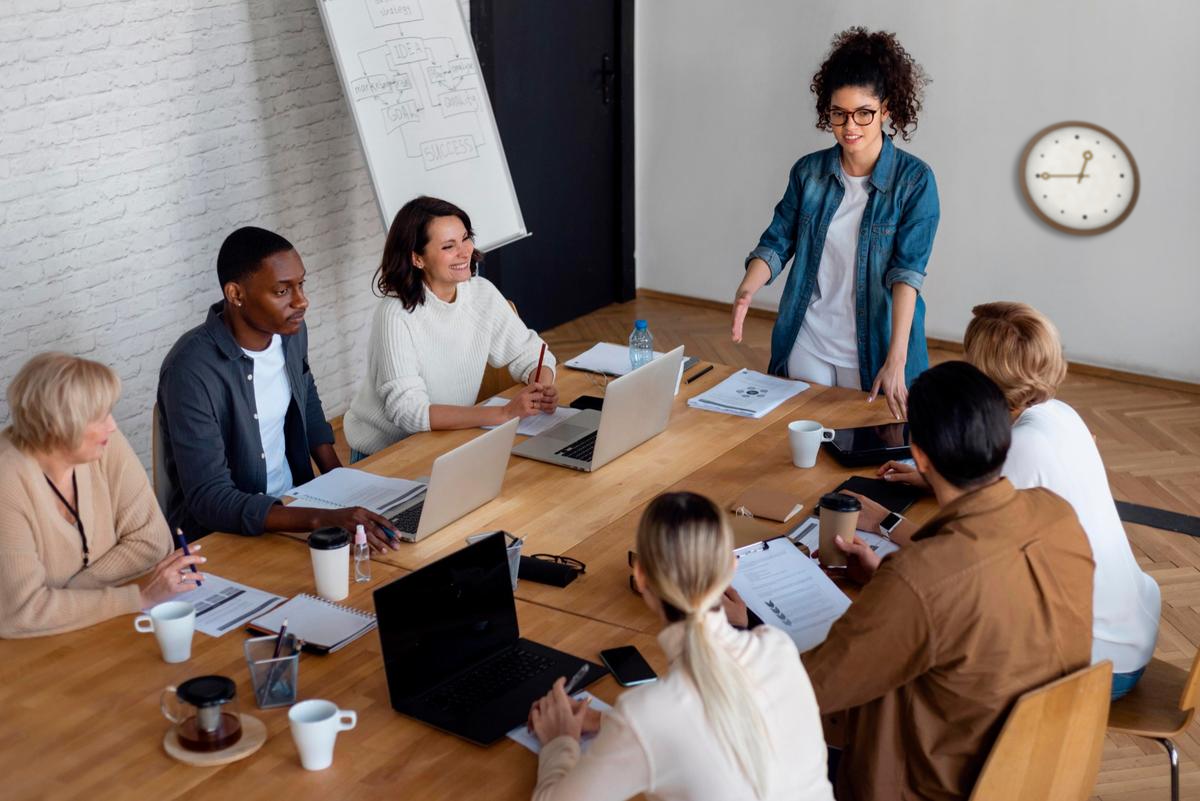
12:45
